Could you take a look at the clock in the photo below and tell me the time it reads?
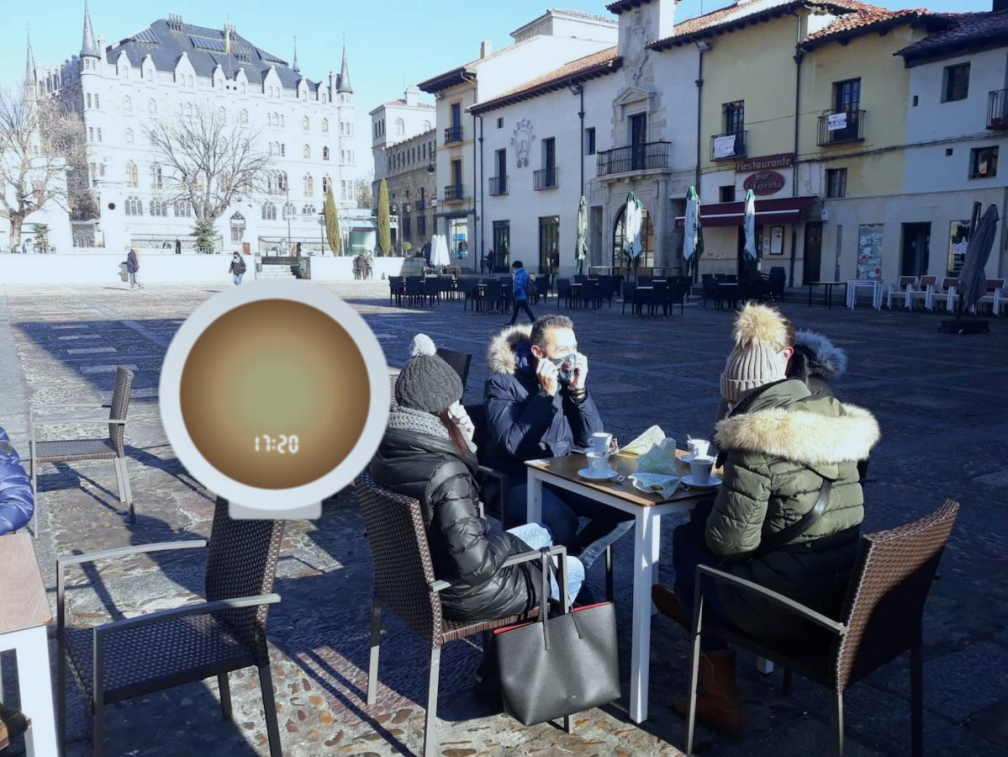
17:20
